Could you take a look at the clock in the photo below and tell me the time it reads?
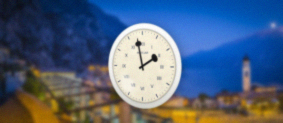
1:58
